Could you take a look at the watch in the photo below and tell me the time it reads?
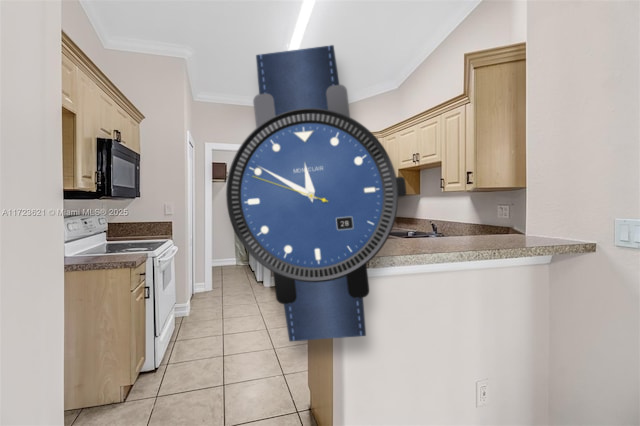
11:50:49
